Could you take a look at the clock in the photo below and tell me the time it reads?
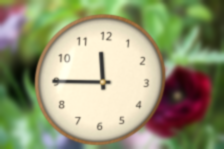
11:45
